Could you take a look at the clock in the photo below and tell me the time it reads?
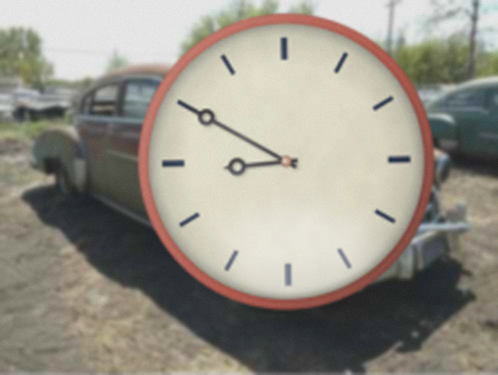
8:50
